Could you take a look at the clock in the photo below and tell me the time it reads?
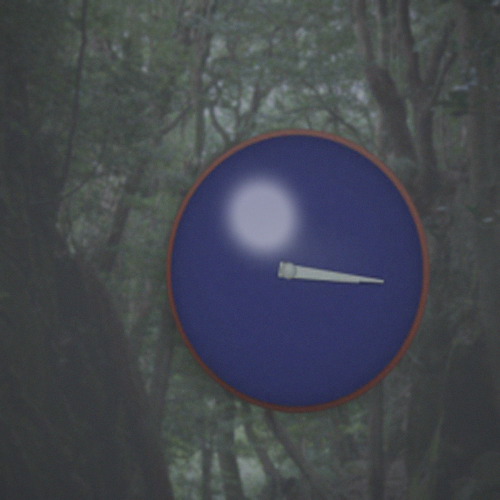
3:16
